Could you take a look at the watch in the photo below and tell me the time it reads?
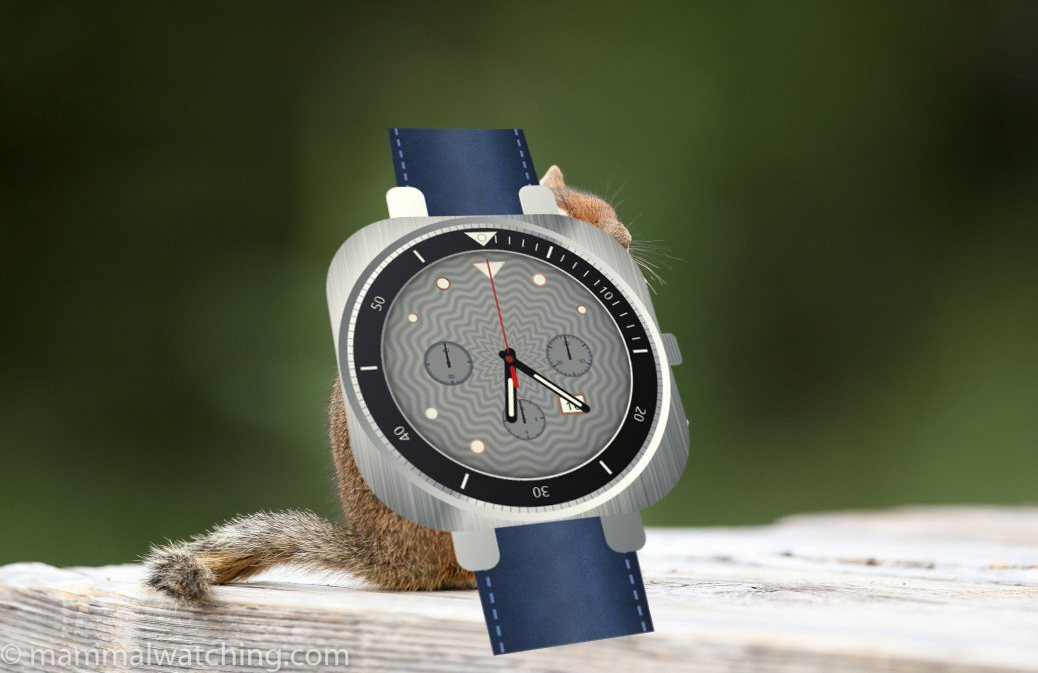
6:22
